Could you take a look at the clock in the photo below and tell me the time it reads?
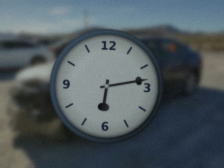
6:13
